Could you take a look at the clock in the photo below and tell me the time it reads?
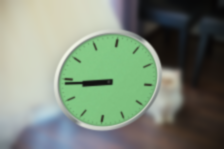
8:44
